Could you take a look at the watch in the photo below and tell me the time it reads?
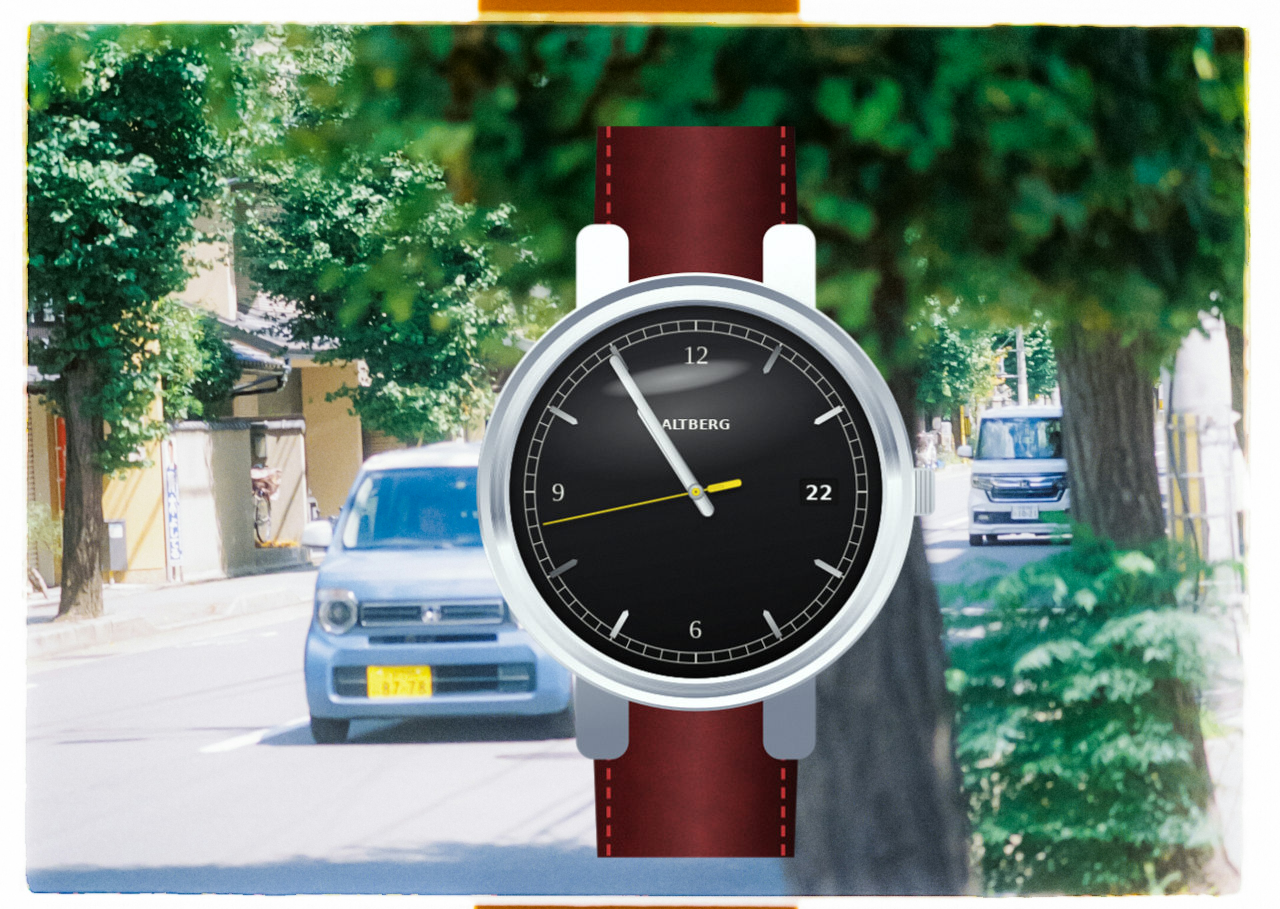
10:54:43
